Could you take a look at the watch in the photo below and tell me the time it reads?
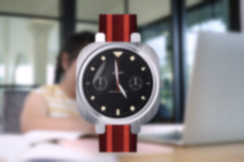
4:59
